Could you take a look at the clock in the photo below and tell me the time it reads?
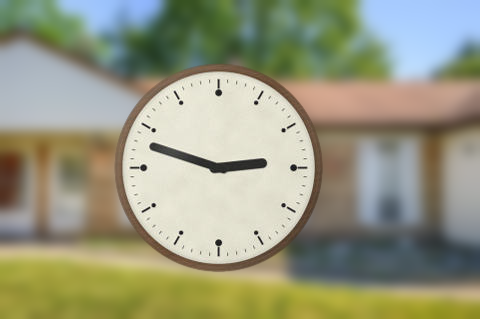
2:48
